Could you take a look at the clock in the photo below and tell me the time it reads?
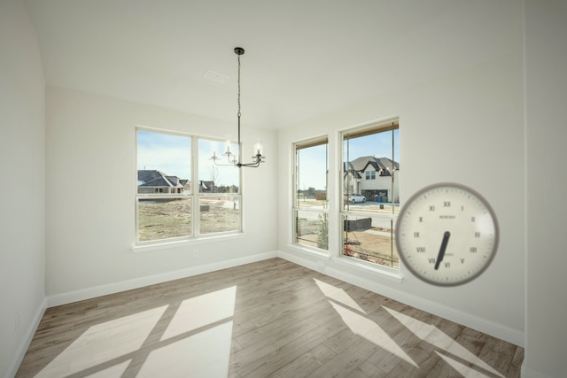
6:33
